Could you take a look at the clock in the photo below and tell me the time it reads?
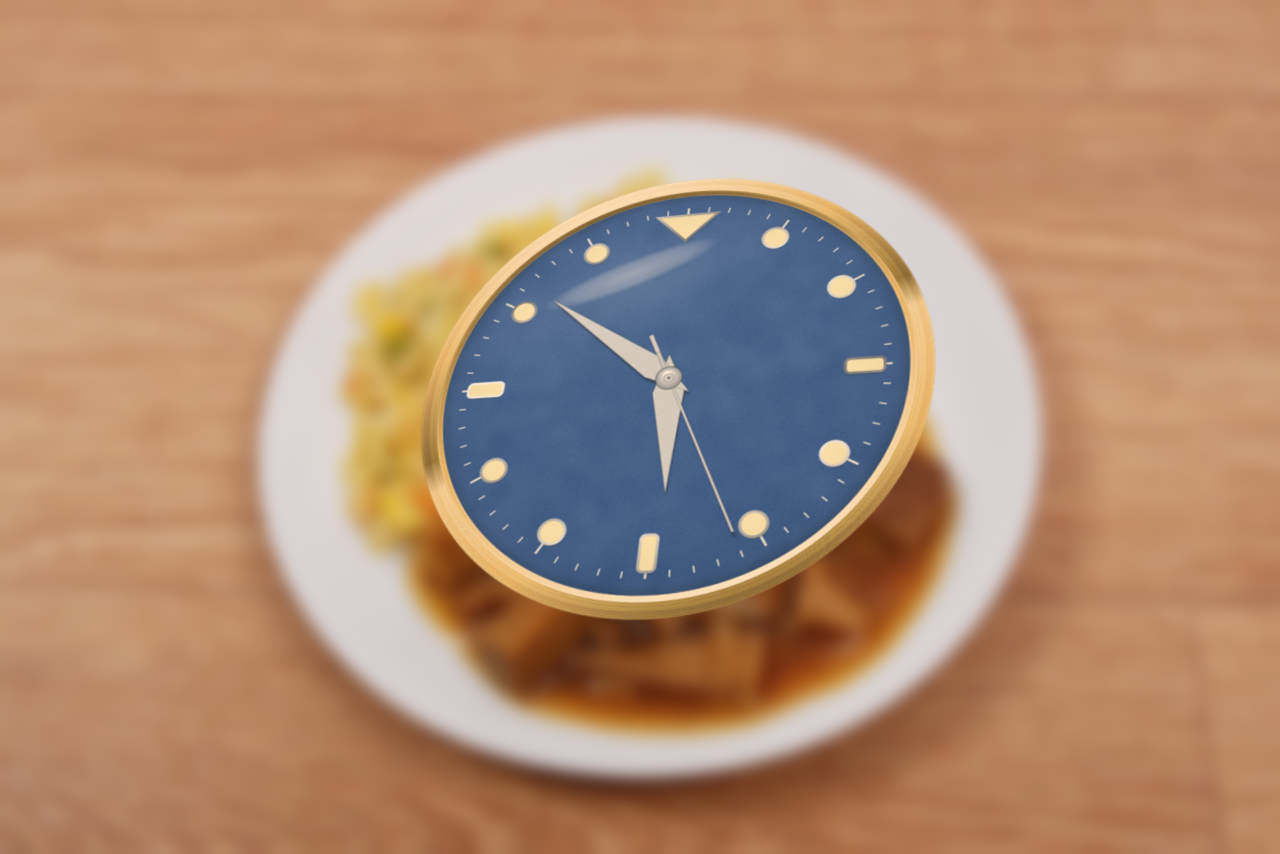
5:51:26
